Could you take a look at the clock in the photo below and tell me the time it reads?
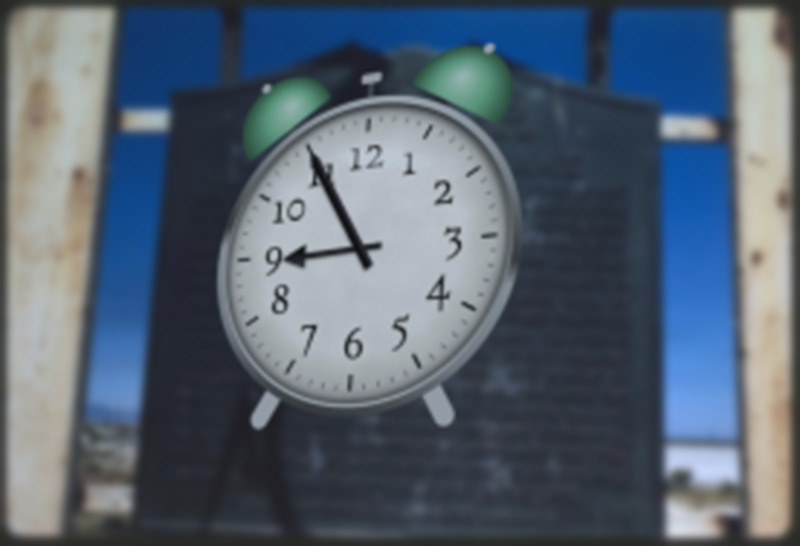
8:55
